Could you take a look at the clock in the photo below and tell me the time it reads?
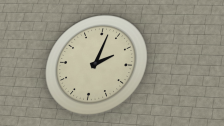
2:02
